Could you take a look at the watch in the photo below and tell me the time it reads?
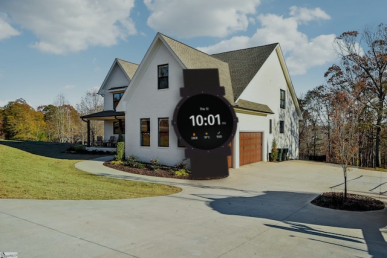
10:01
